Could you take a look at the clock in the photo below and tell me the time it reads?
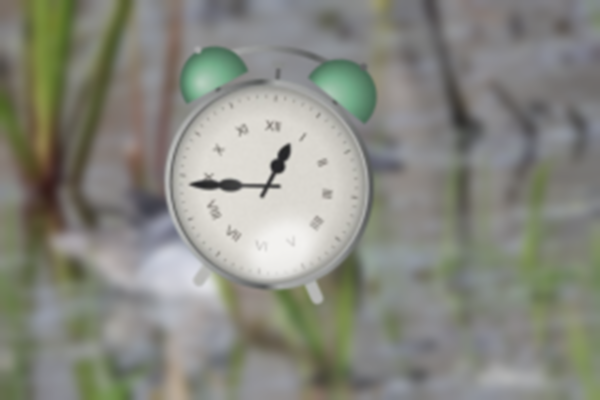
12:44
